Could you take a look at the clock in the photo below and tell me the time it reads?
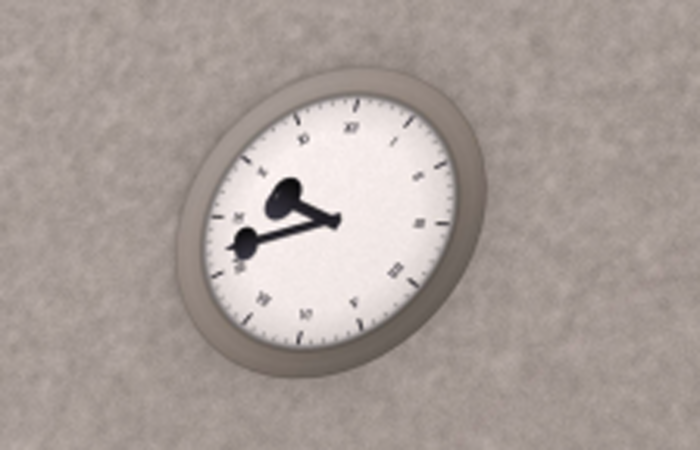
9:42
